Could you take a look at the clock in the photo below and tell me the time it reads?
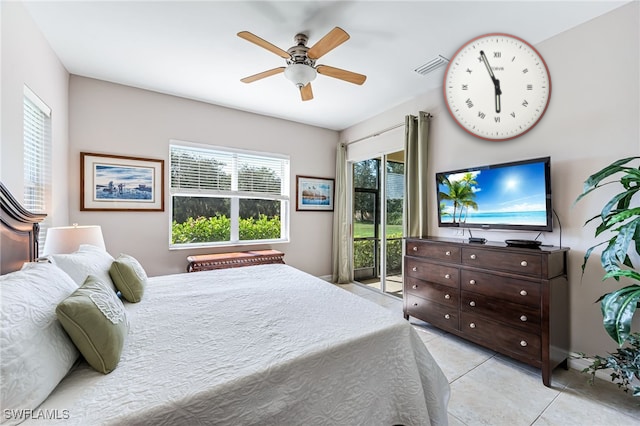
5:56
